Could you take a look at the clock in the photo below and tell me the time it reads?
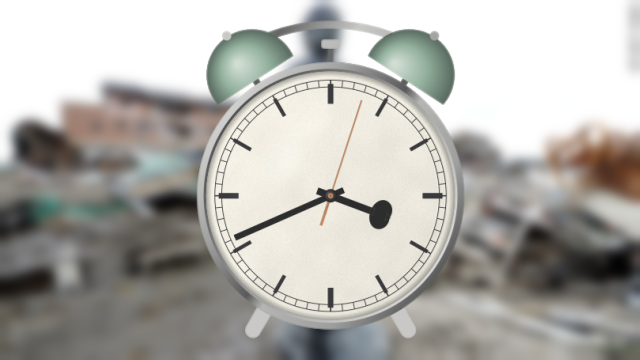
3:41:03
